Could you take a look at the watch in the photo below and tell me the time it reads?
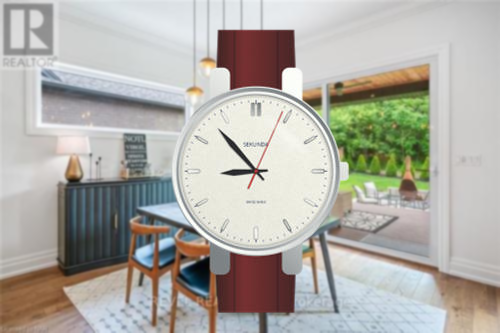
8:53:04
